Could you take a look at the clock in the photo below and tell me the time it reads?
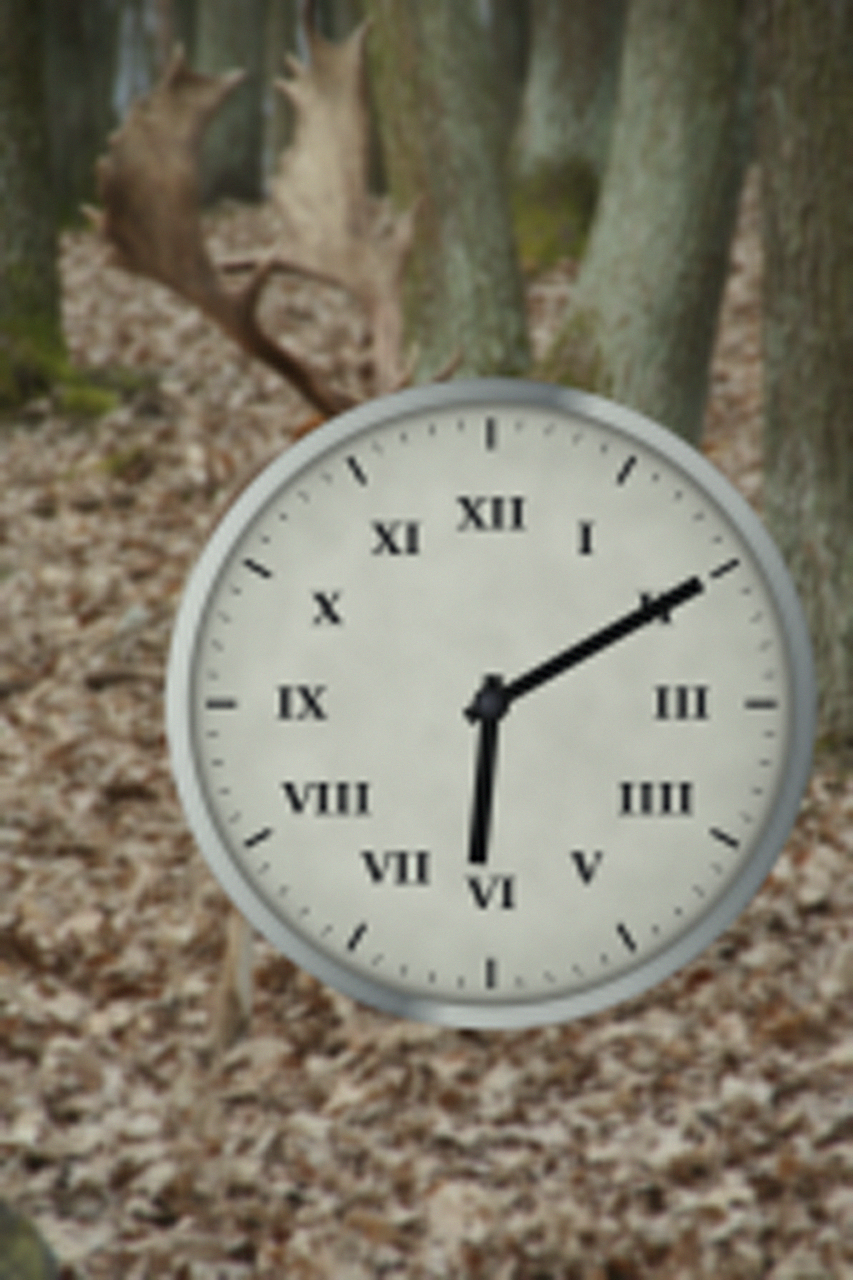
6:10
